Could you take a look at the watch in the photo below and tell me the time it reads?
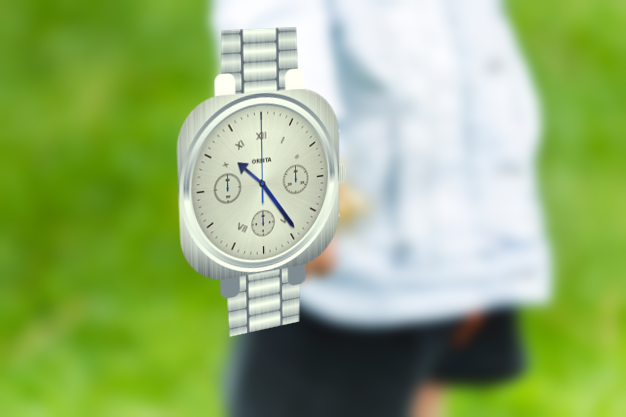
10:24
